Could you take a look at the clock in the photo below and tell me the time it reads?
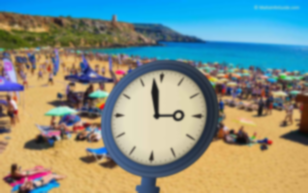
2:58
